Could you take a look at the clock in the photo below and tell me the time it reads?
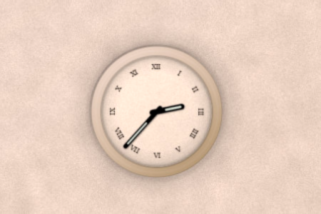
2:37
